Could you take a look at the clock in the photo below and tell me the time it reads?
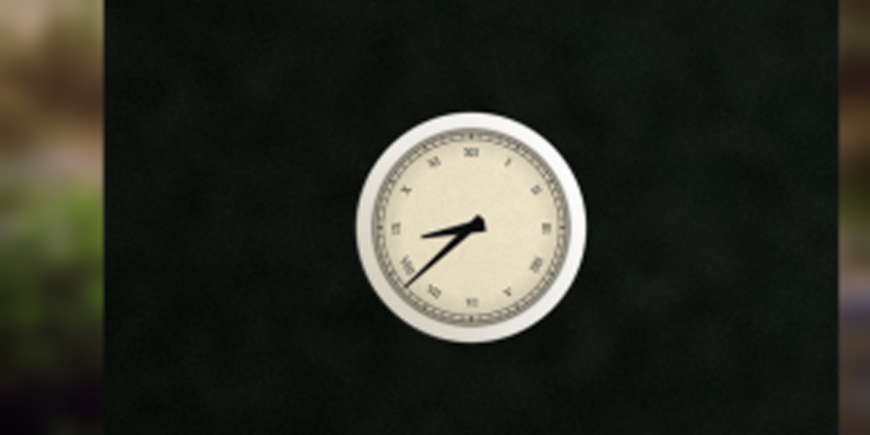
8:38
